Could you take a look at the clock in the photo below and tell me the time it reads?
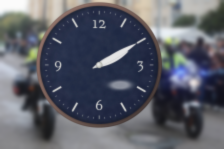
2:10
